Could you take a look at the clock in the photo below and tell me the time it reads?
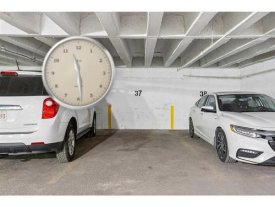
11:29
